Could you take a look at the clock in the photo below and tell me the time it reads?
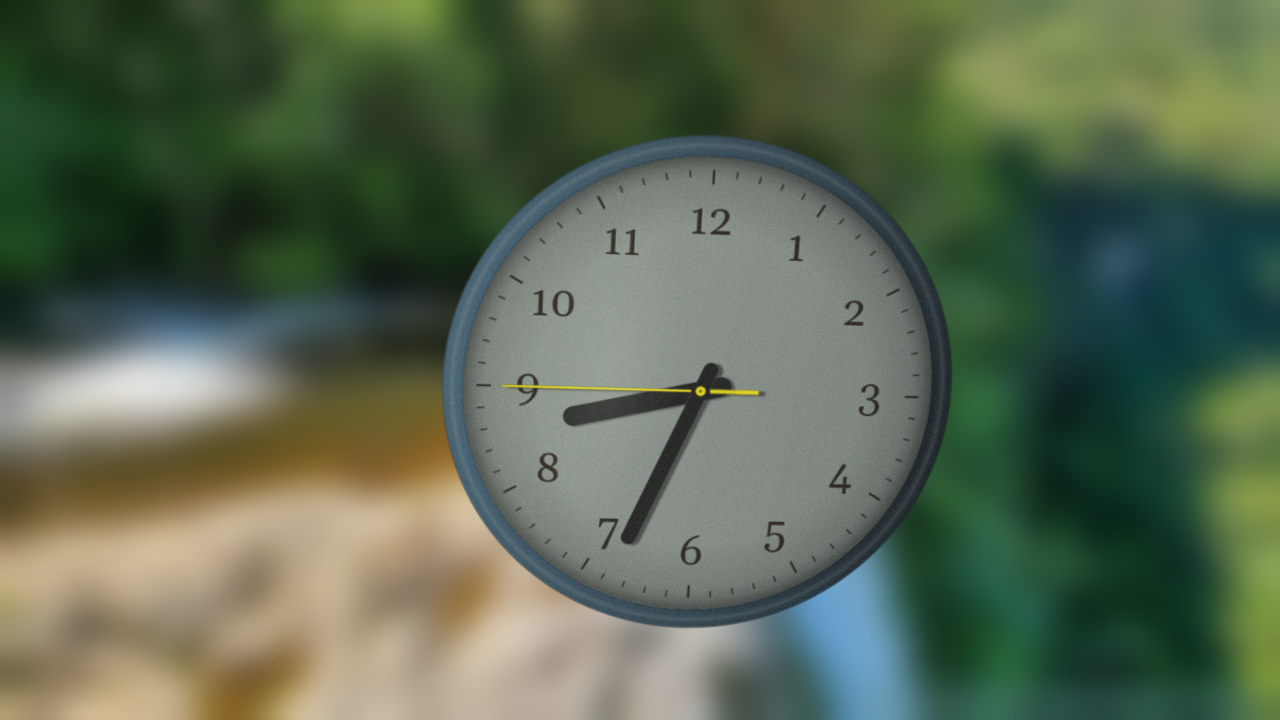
8:33:45
